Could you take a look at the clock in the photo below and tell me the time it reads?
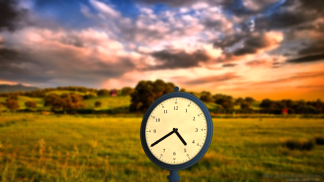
4:40
